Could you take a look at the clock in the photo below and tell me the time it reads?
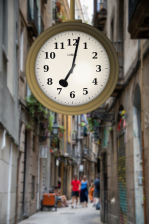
7:02
